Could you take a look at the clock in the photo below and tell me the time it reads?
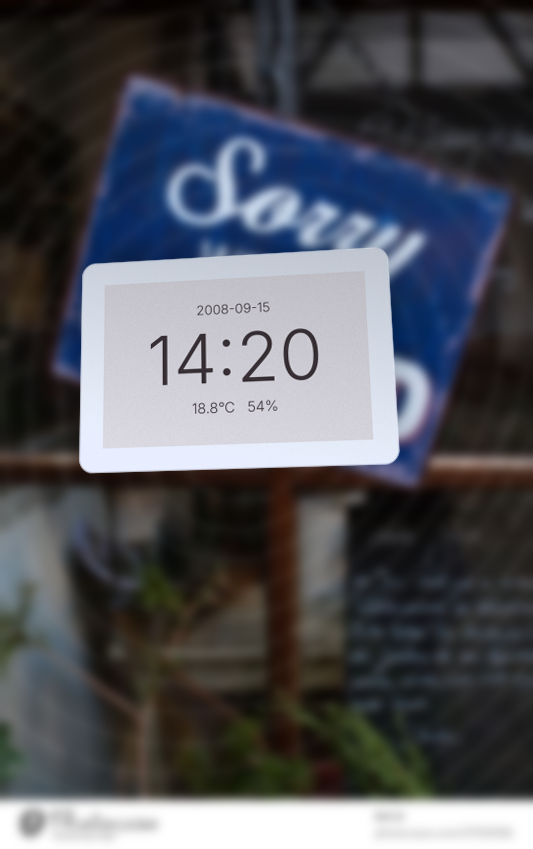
14:20
